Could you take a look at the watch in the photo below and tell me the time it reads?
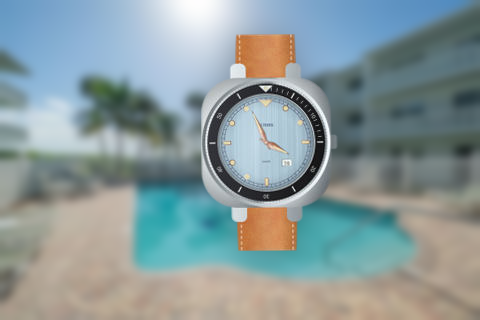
3:56
